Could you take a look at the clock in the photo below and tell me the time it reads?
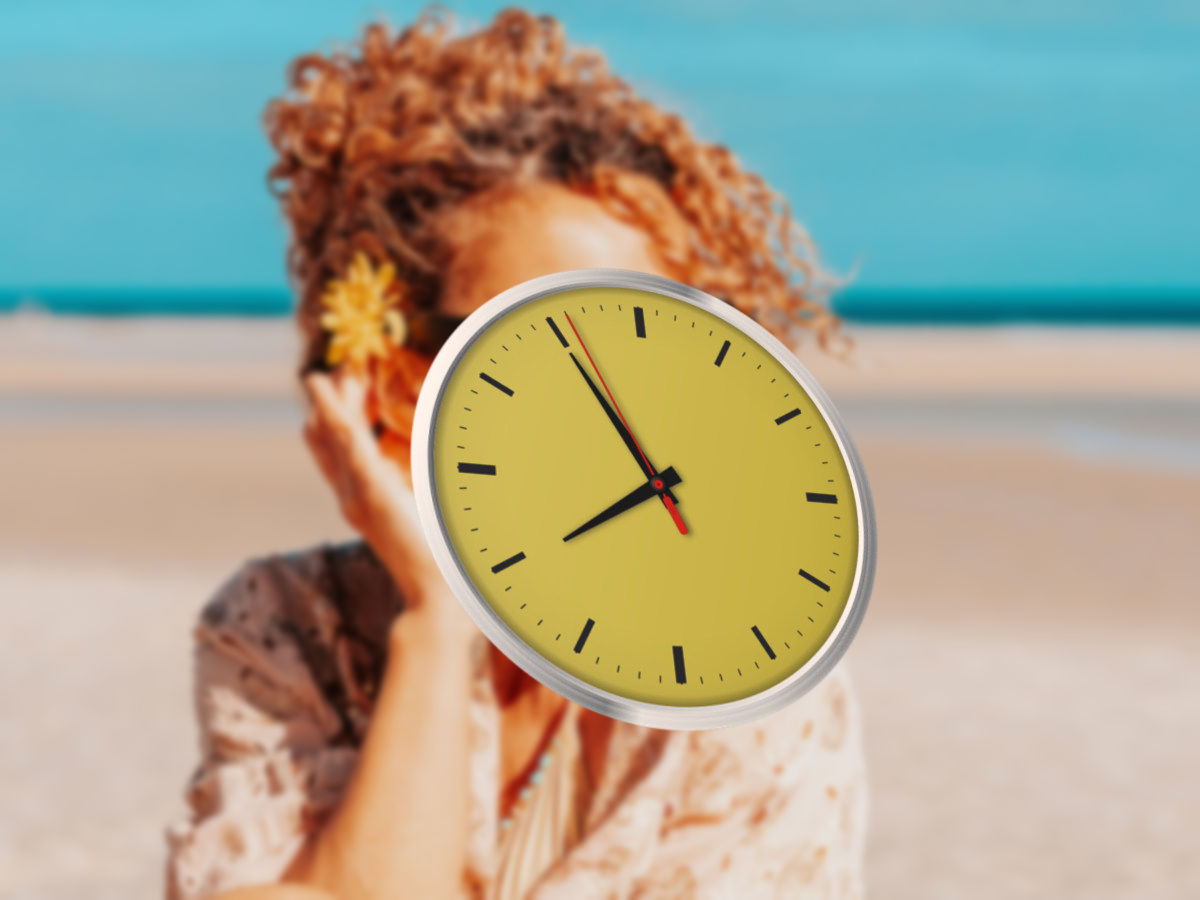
7:54:56
